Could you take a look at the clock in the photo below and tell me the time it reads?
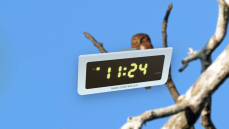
11:24
